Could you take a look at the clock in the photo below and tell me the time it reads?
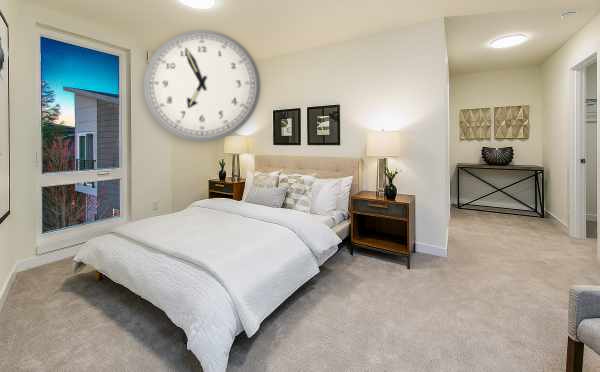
6:56
